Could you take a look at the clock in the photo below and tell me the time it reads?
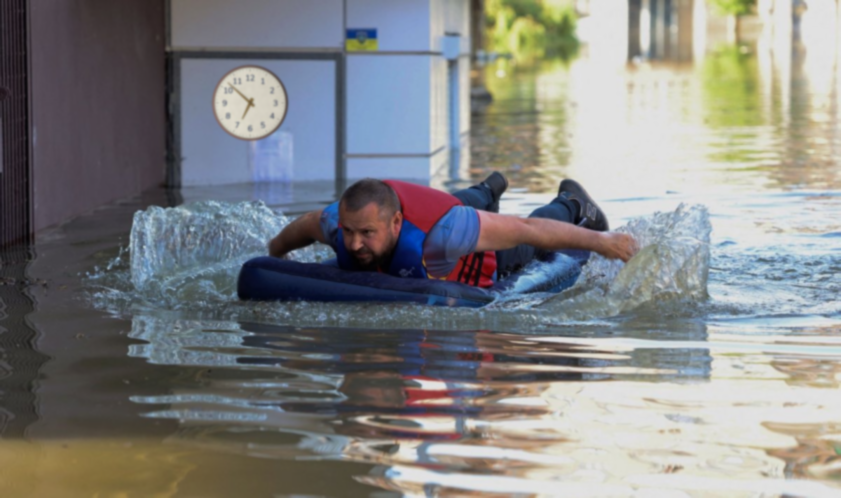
6:52
